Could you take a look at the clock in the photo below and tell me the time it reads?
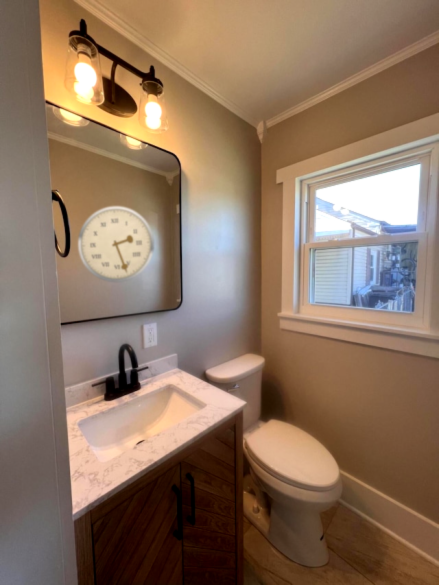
2:27
